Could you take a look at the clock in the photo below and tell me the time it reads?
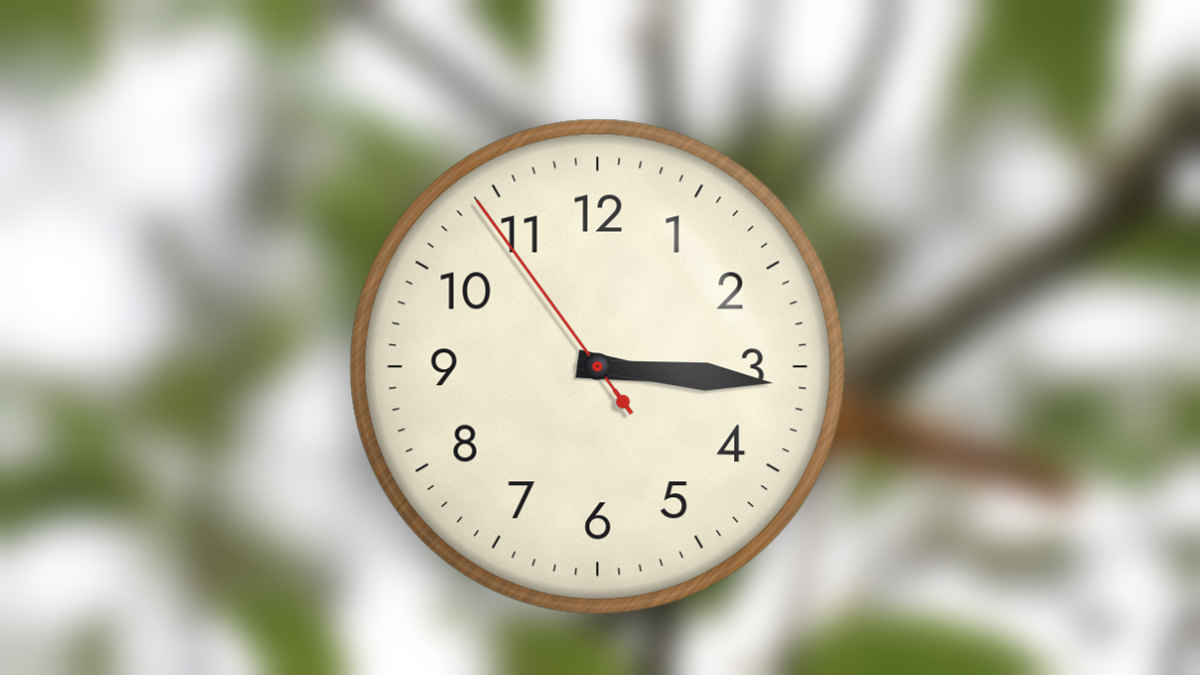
3:15:54
